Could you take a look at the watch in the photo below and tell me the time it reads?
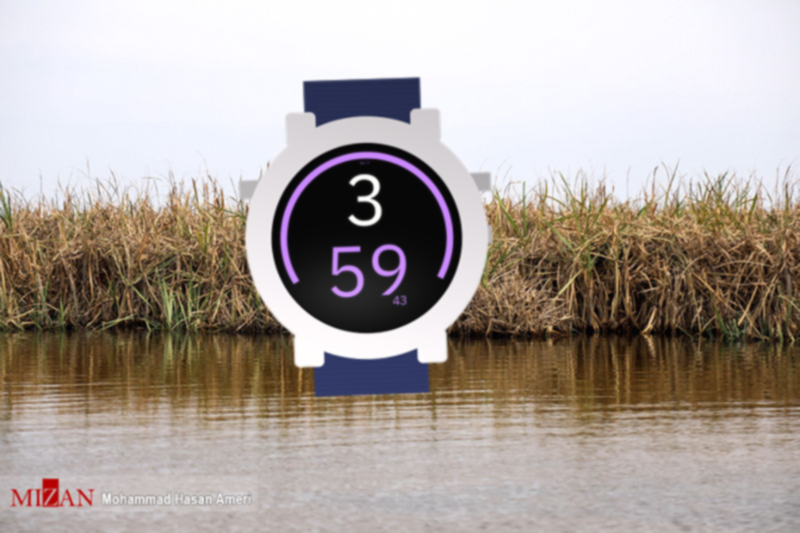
3:59:43
